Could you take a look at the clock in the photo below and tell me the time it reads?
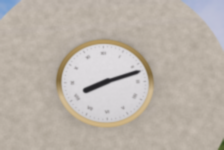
8:12
